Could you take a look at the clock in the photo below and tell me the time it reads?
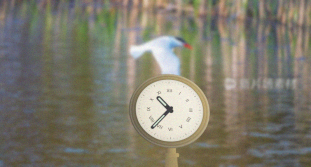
10:37
